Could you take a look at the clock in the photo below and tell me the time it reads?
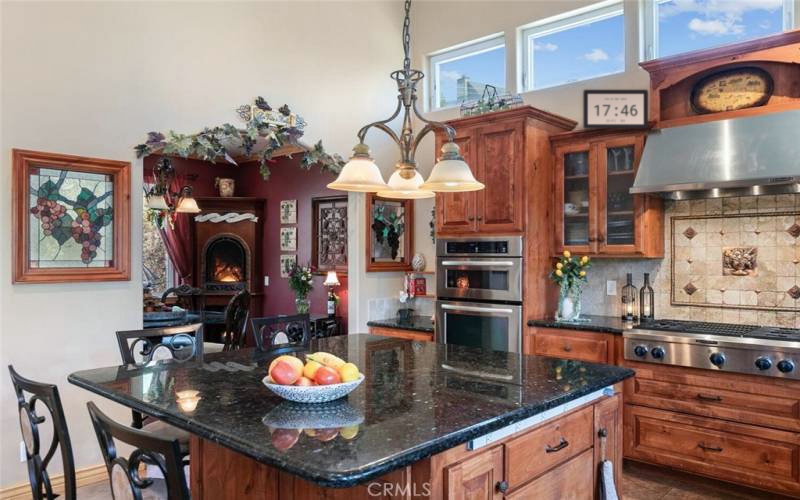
17:46
